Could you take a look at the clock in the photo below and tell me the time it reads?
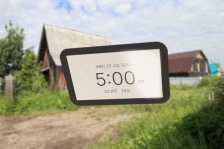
5:00
